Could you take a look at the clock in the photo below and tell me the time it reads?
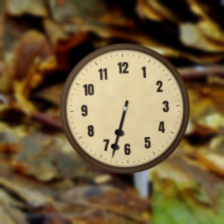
6:33
